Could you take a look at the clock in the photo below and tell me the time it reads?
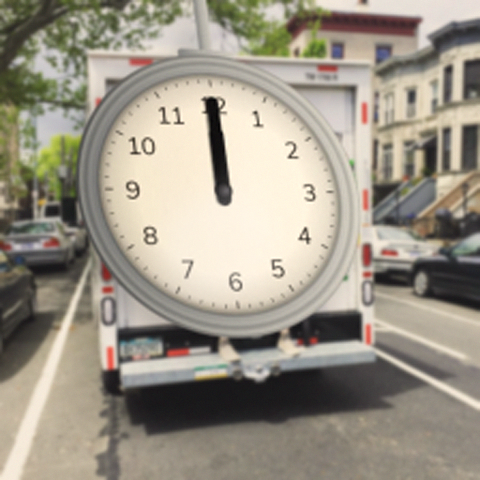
12:00
